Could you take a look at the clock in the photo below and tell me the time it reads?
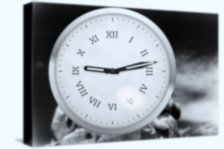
9:13
